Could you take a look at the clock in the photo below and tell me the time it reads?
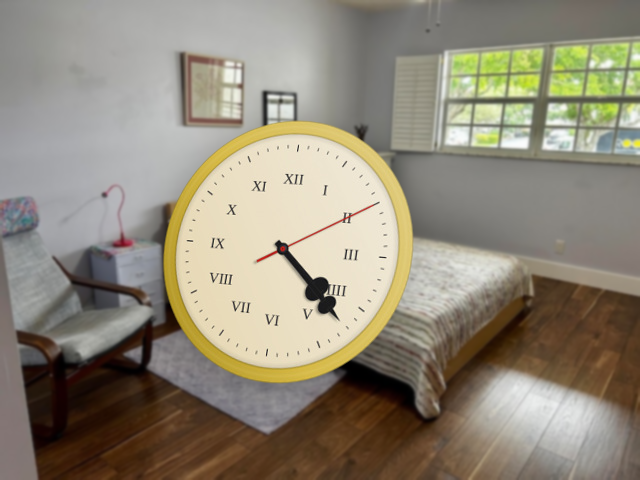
4:22:10
